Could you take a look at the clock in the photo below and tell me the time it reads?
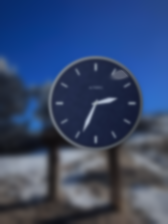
2:34
